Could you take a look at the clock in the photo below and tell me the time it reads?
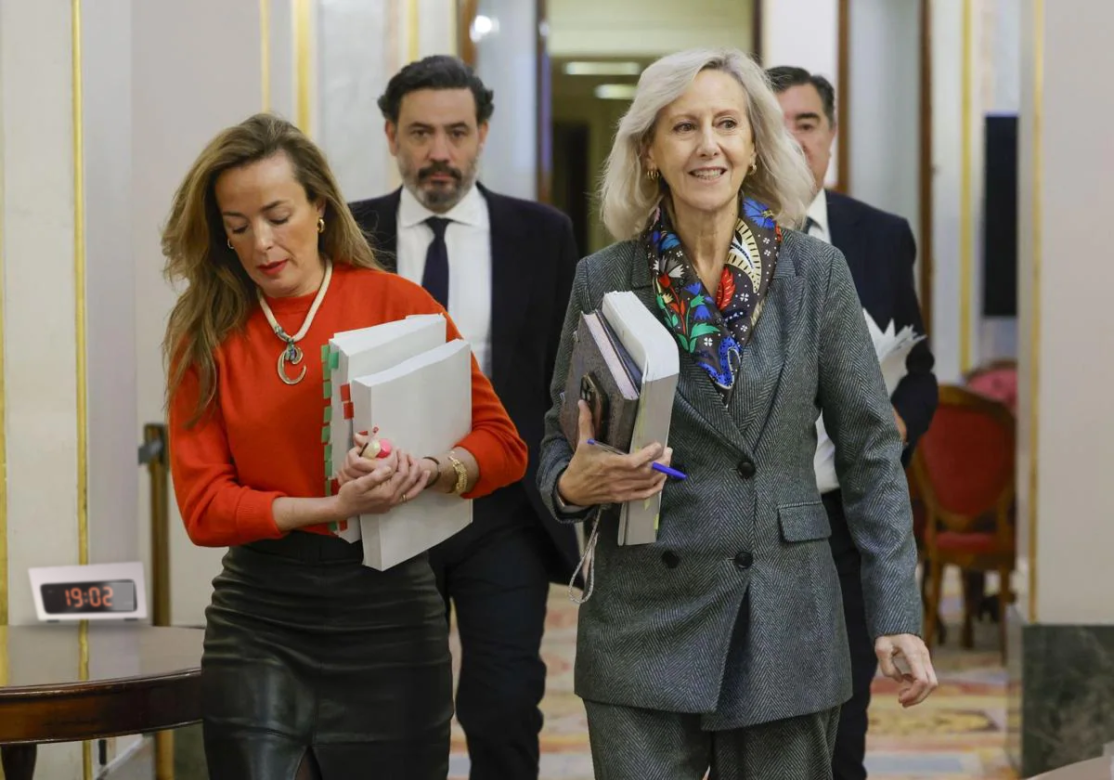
19:02
